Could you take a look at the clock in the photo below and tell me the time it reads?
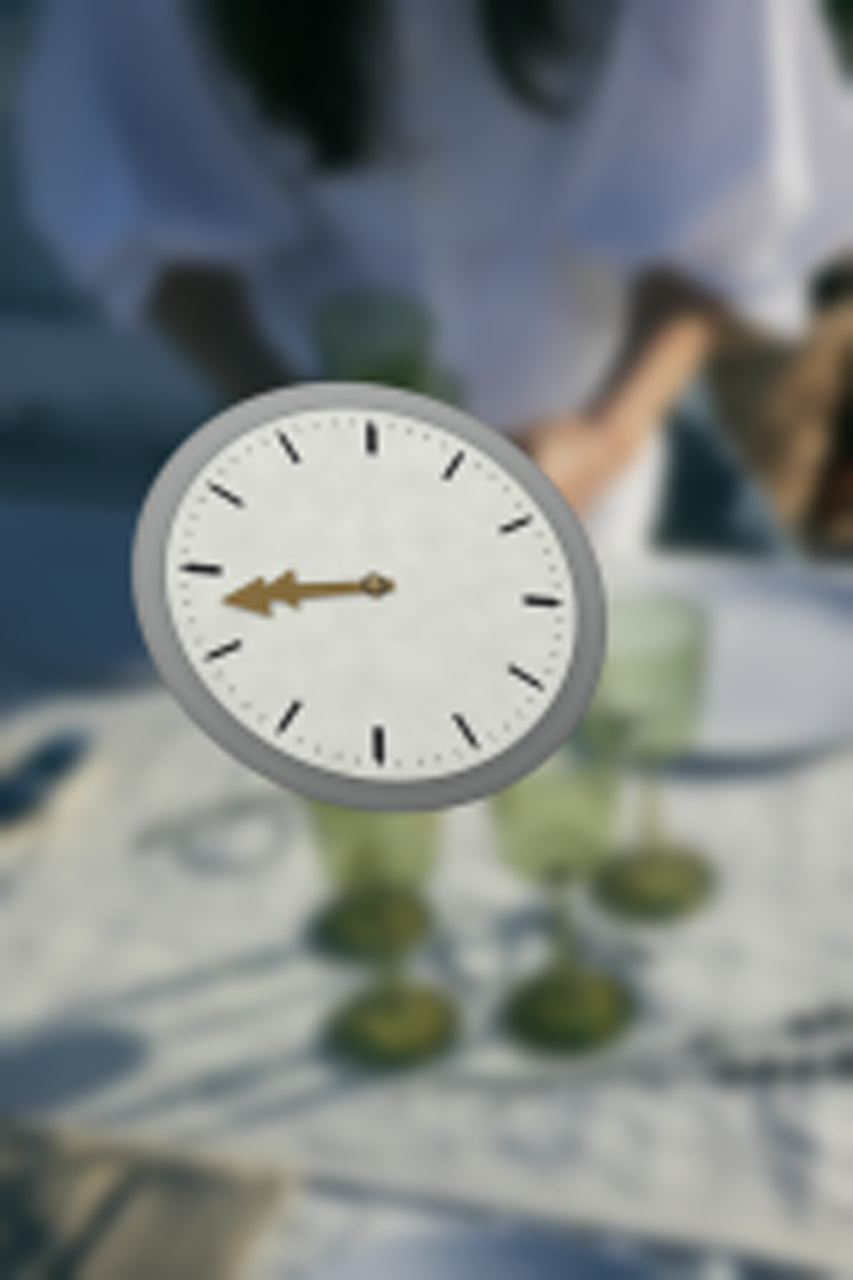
8:43
